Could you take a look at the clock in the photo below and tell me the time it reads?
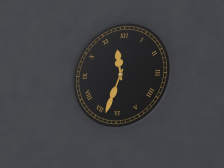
11:33
